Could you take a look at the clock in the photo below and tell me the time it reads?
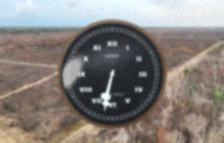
6:32
